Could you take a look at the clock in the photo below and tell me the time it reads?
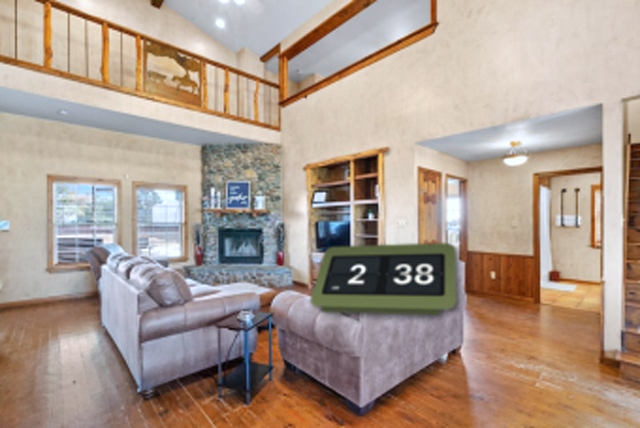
2:38
